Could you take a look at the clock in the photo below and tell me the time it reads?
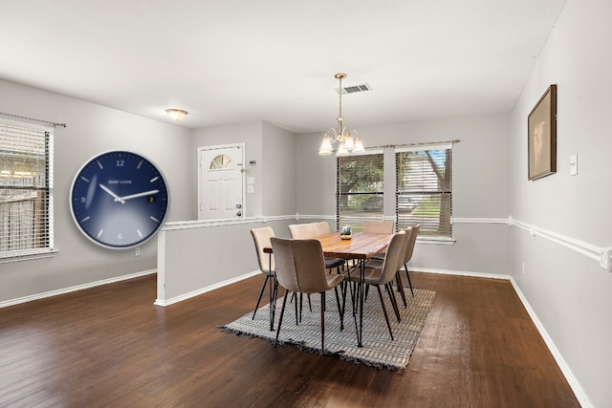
10:13
